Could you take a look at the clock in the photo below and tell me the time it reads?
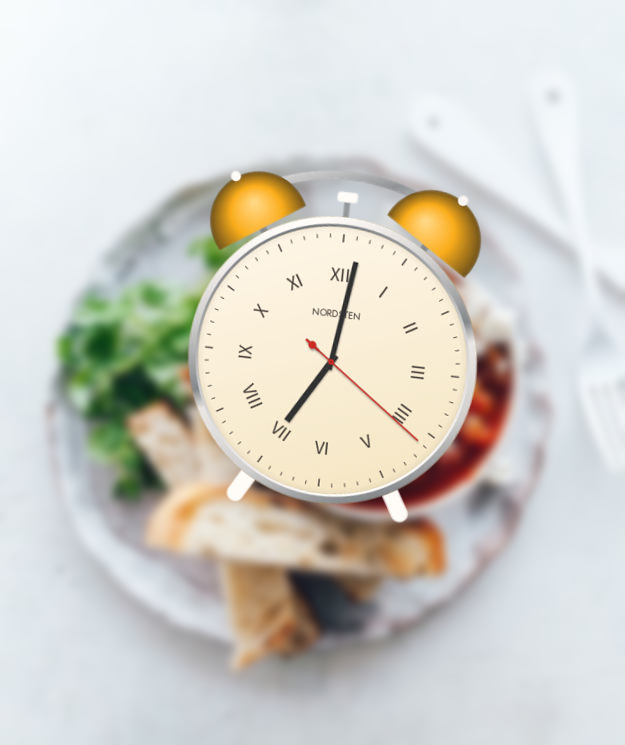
7:01:21
